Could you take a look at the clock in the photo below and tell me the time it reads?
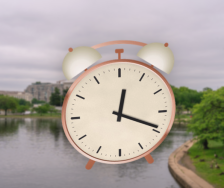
12:19
